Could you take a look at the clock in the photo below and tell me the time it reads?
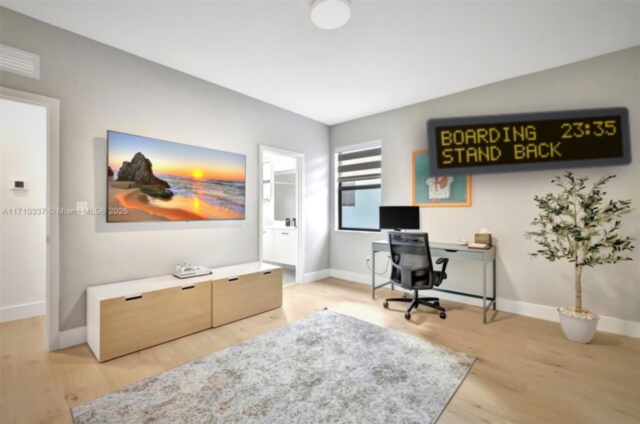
23:35
